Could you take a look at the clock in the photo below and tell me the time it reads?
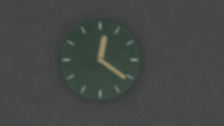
12:21
